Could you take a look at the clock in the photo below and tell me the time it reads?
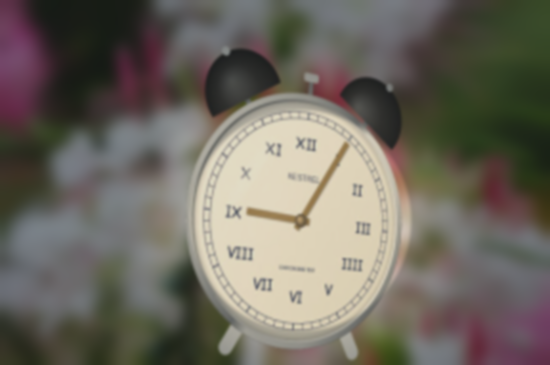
9:05
